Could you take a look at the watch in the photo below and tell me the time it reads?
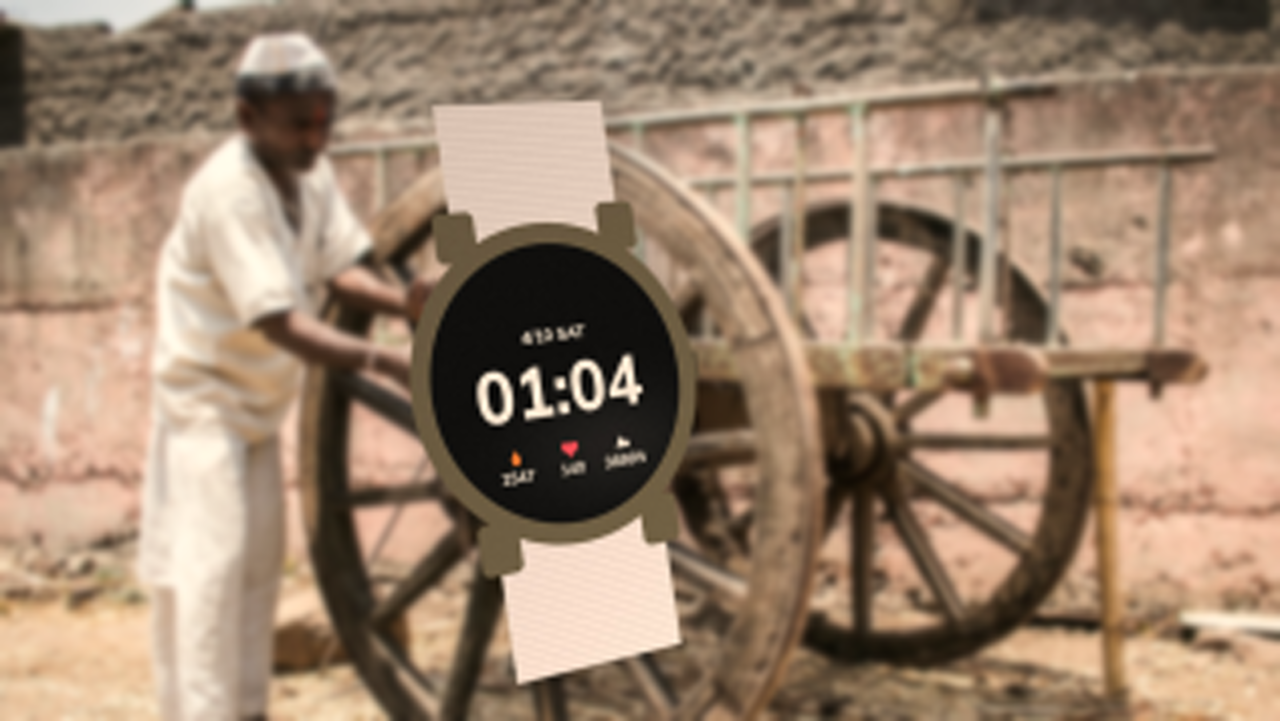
1:04
